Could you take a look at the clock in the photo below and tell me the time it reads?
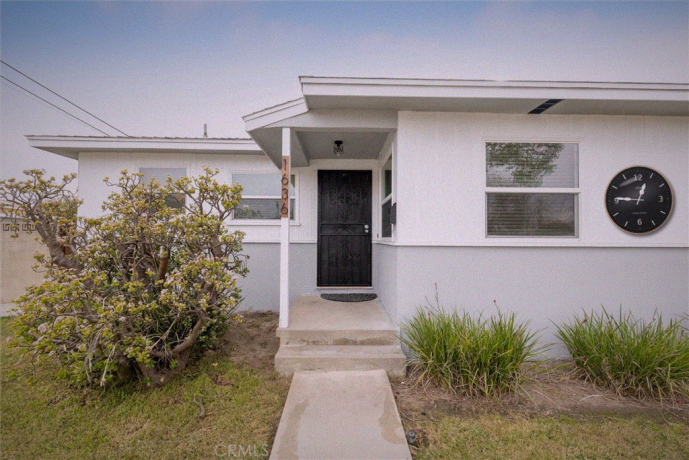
12:46
